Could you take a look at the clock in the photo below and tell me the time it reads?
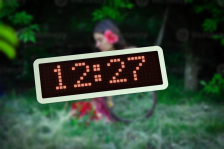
12:27
